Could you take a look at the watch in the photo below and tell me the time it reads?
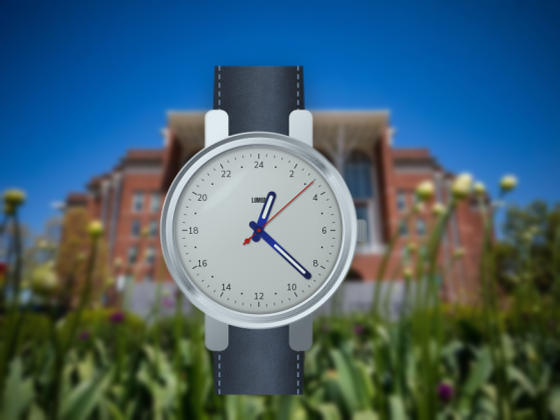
1:22:08
